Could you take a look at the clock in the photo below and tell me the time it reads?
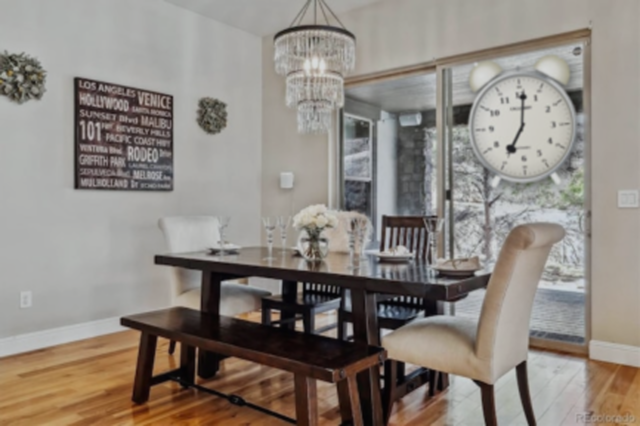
7:01
